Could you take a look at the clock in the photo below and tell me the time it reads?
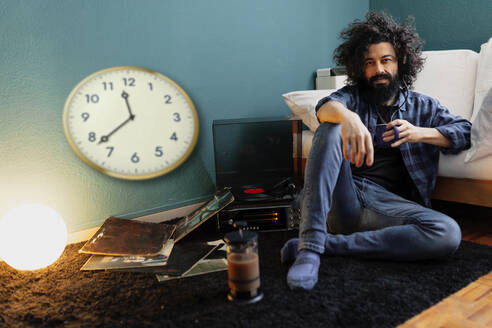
11:38
